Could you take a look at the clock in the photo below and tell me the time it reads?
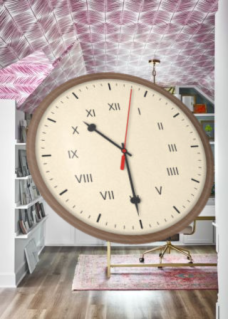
10:30:03
